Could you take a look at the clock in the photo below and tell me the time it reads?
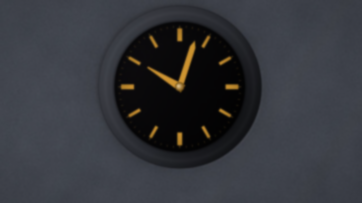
10:03
